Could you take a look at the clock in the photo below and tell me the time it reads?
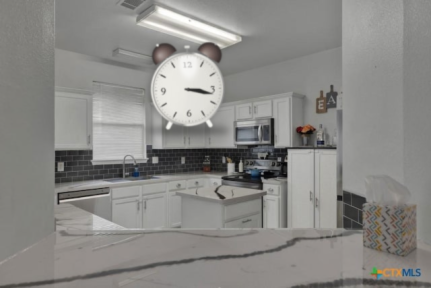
3:17
